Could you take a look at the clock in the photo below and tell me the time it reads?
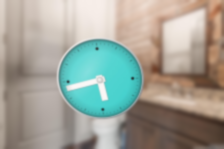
5:43
